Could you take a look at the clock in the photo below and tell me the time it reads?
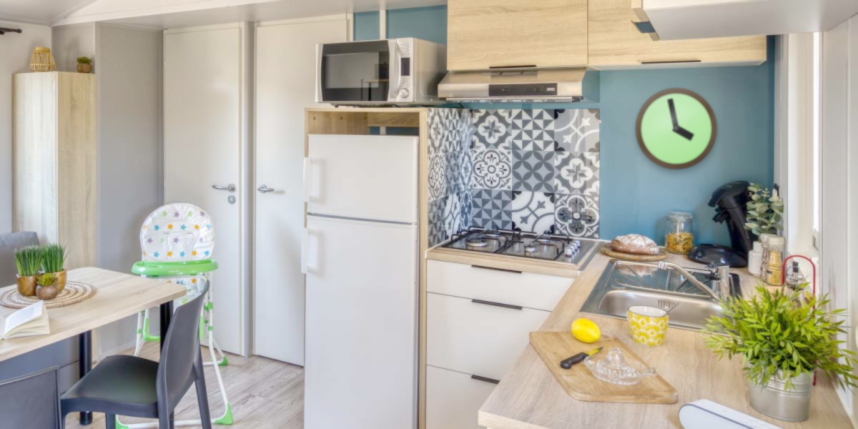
3:58
